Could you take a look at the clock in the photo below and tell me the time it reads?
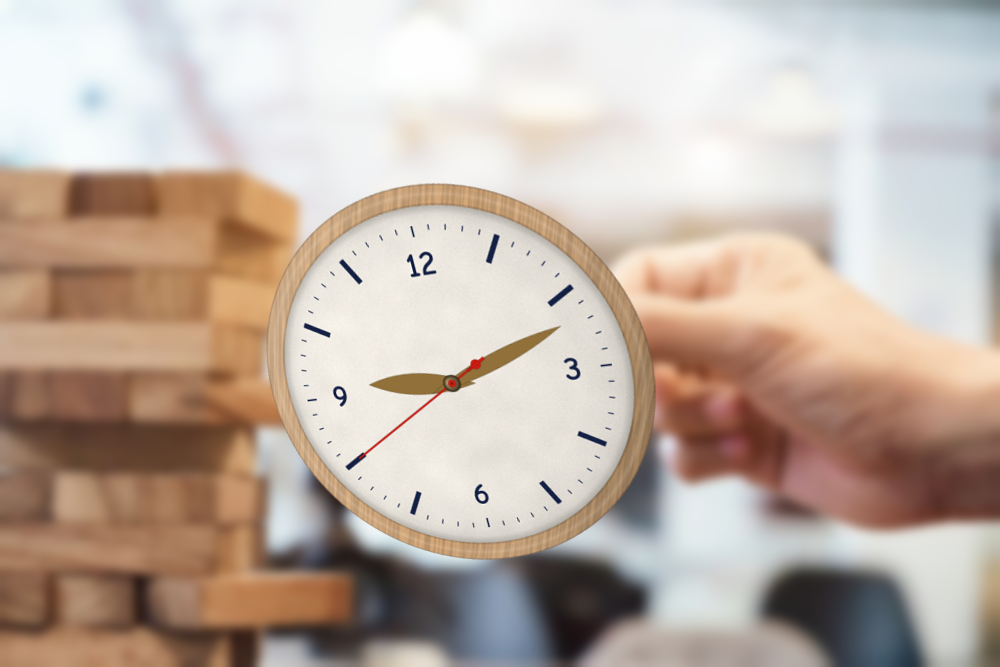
9:11:40
